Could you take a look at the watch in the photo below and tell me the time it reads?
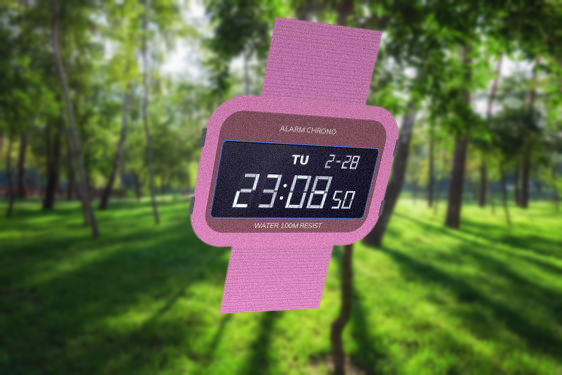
23:08:50
